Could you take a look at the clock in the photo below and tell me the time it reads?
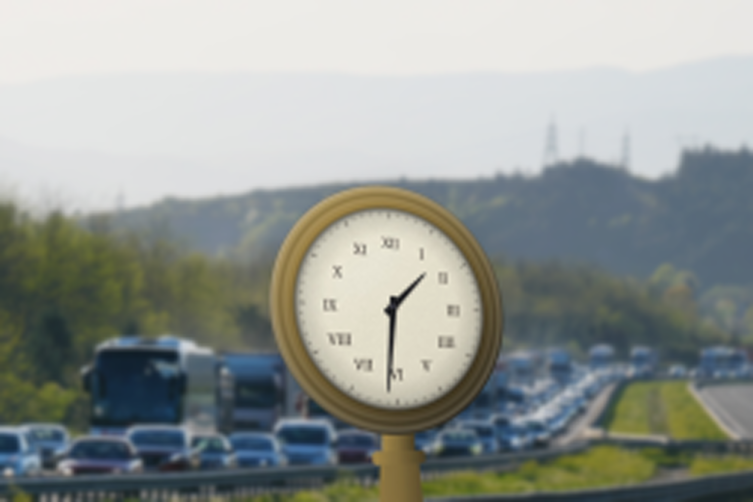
1:31
